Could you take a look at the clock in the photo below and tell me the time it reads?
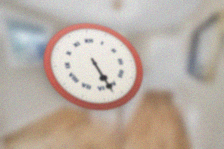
5:27
